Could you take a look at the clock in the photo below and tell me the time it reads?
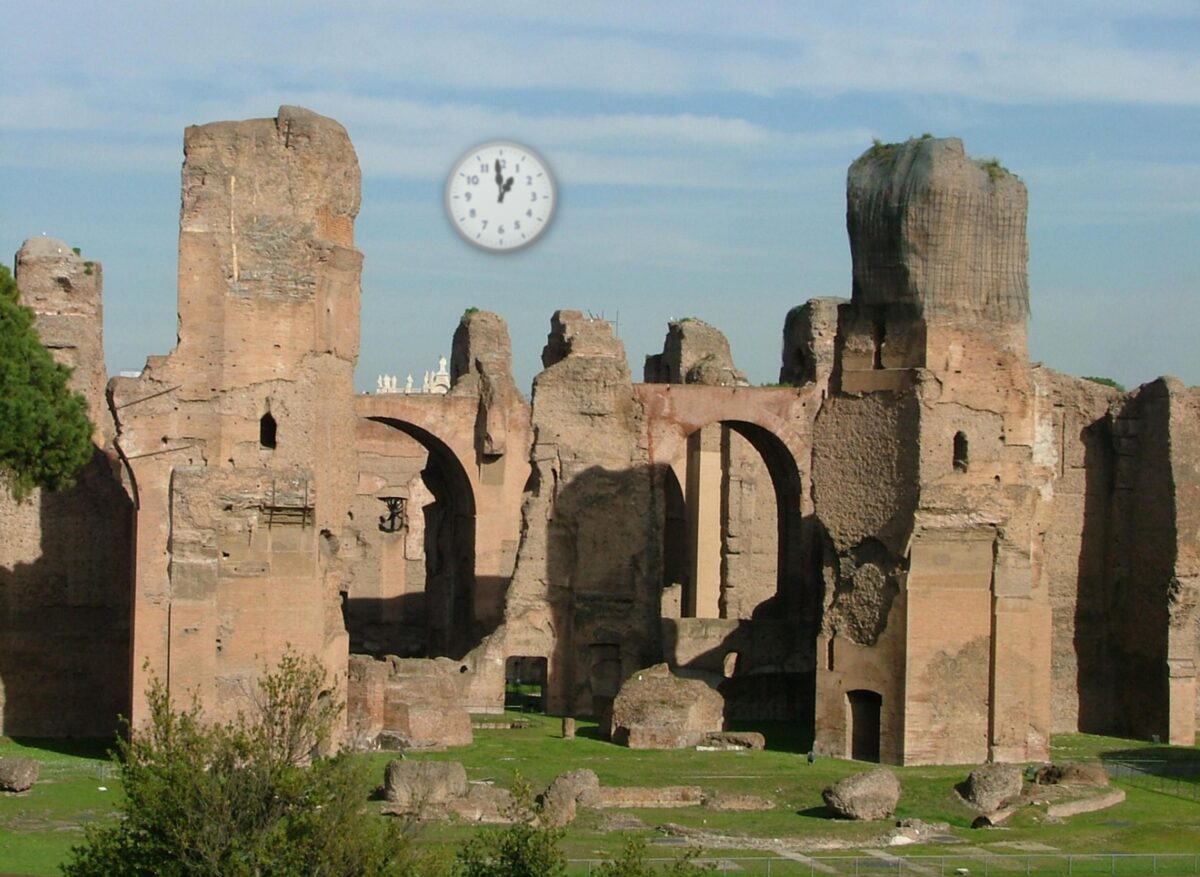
12:59
